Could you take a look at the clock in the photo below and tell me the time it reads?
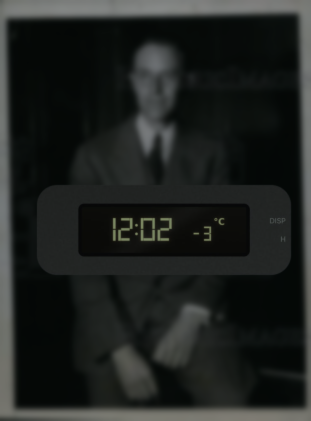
12:02
